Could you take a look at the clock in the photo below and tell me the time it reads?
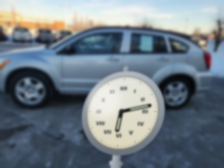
6:13
